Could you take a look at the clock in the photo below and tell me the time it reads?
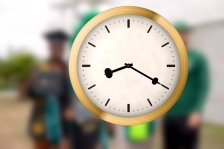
8:20
